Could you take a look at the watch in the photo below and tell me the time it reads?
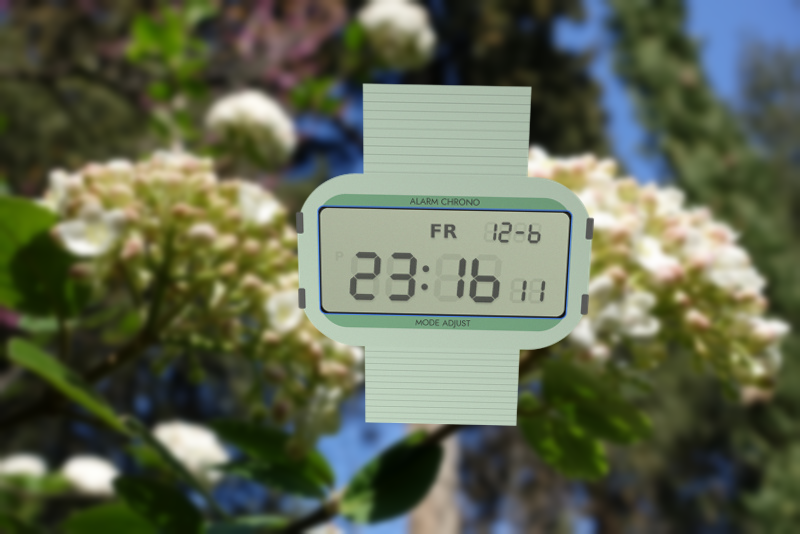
23:16:11
